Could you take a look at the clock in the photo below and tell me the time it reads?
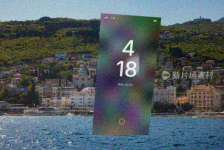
4:18
